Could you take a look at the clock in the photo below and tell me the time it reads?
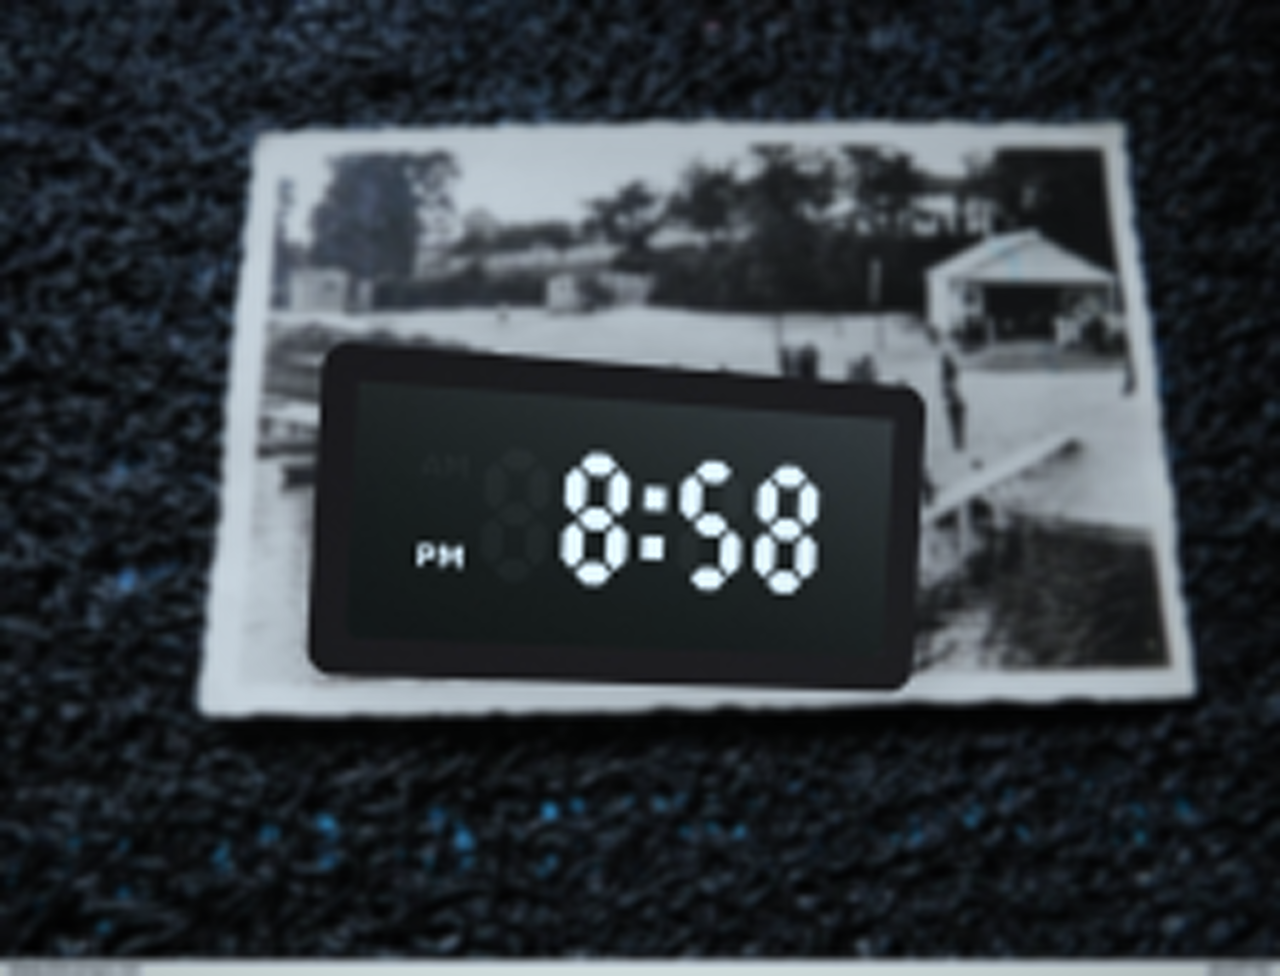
8:58
